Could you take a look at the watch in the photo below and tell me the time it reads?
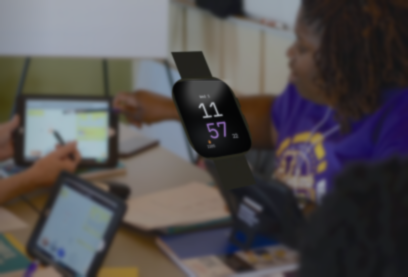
11:57
